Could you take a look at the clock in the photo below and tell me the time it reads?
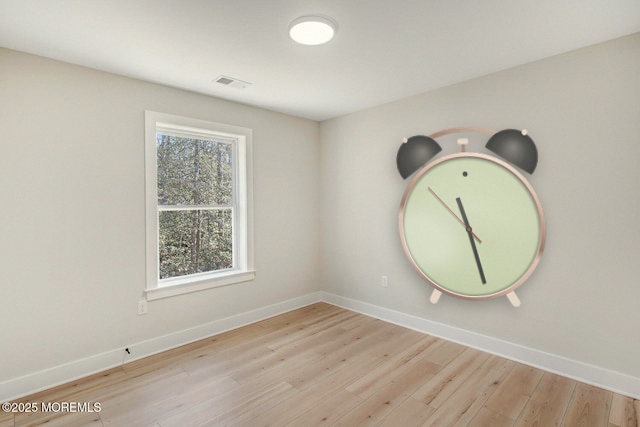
11:27:53
